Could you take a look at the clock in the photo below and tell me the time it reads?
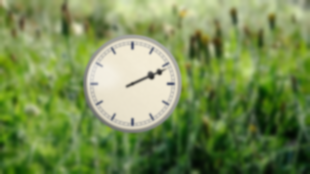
2:11
